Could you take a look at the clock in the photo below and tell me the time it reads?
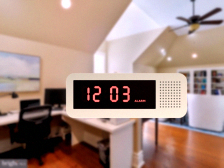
12:03
